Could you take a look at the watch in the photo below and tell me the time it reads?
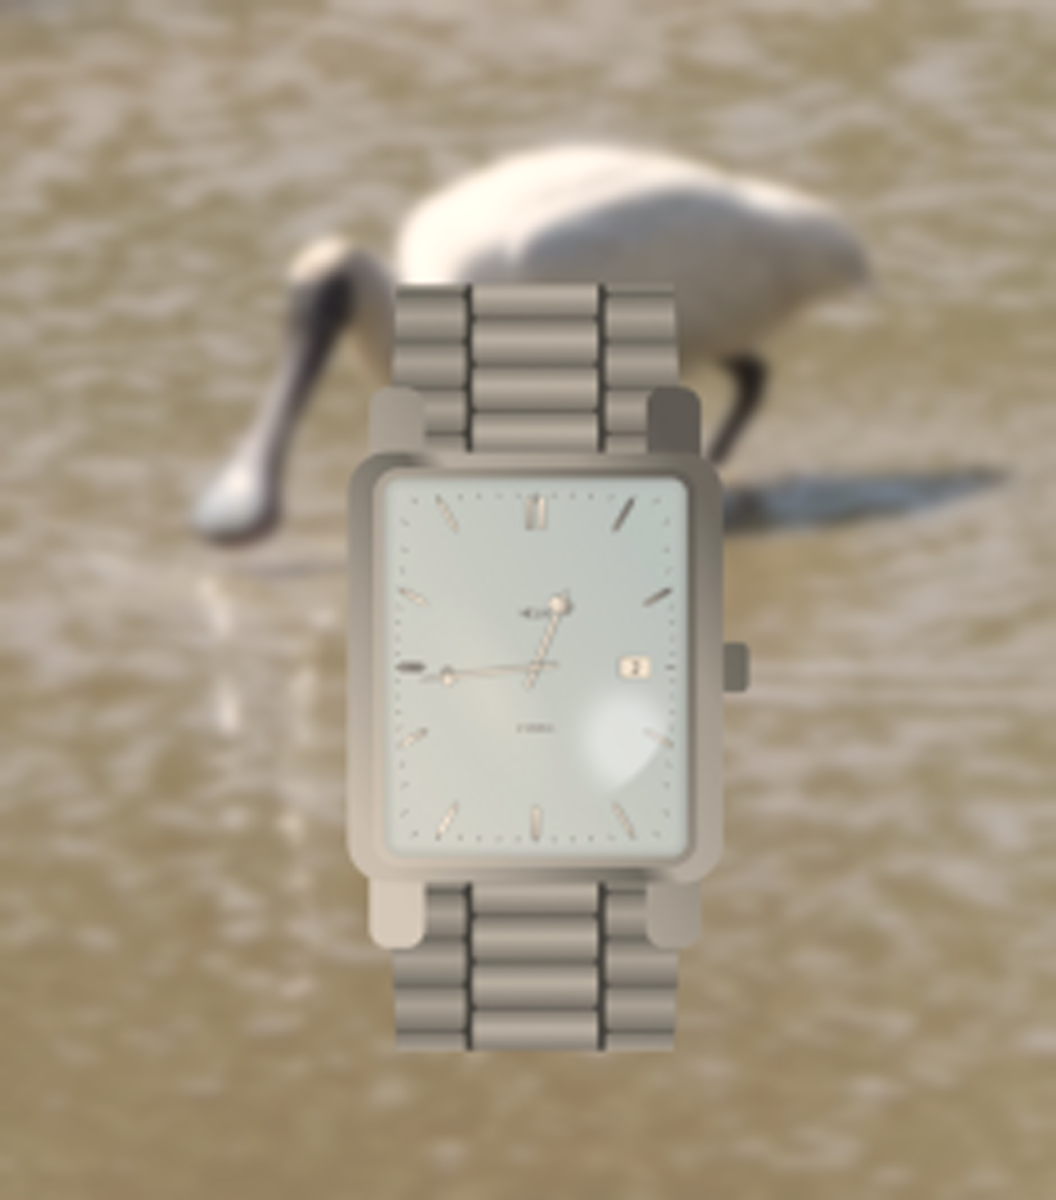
12:44
